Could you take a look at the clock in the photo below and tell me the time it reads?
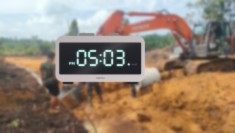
5:03
